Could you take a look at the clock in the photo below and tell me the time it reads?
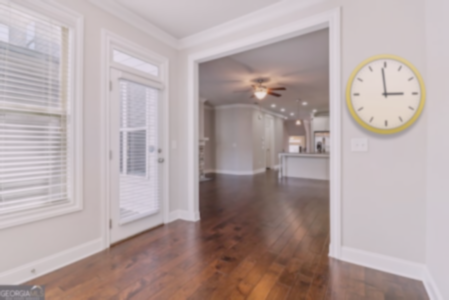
2:59
